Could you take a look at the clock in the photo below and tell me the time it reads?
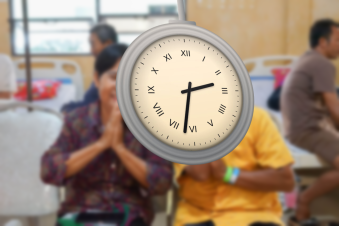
2:32
